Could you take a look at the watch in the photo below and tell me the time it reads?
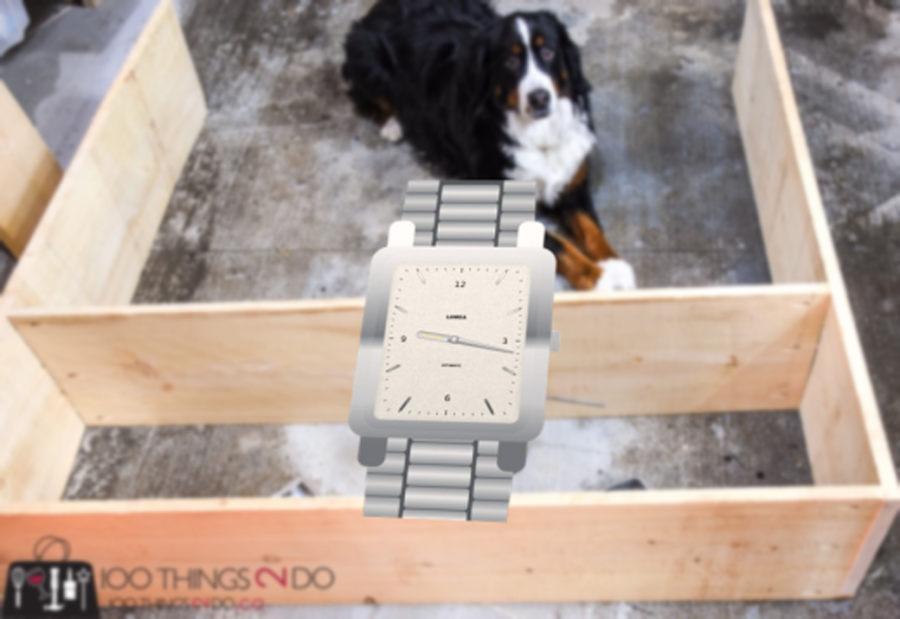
9:17
